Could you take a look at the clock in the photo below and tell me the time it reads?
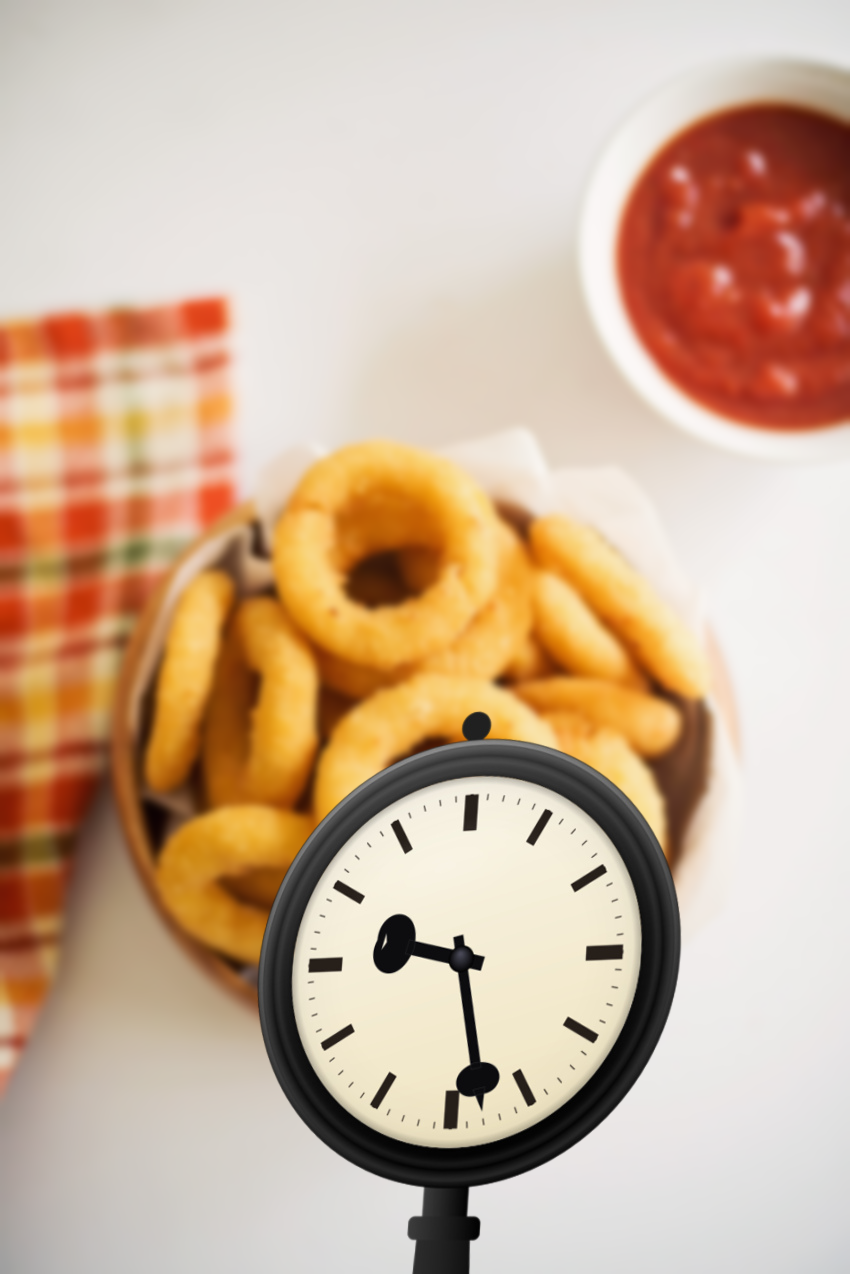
9:28
